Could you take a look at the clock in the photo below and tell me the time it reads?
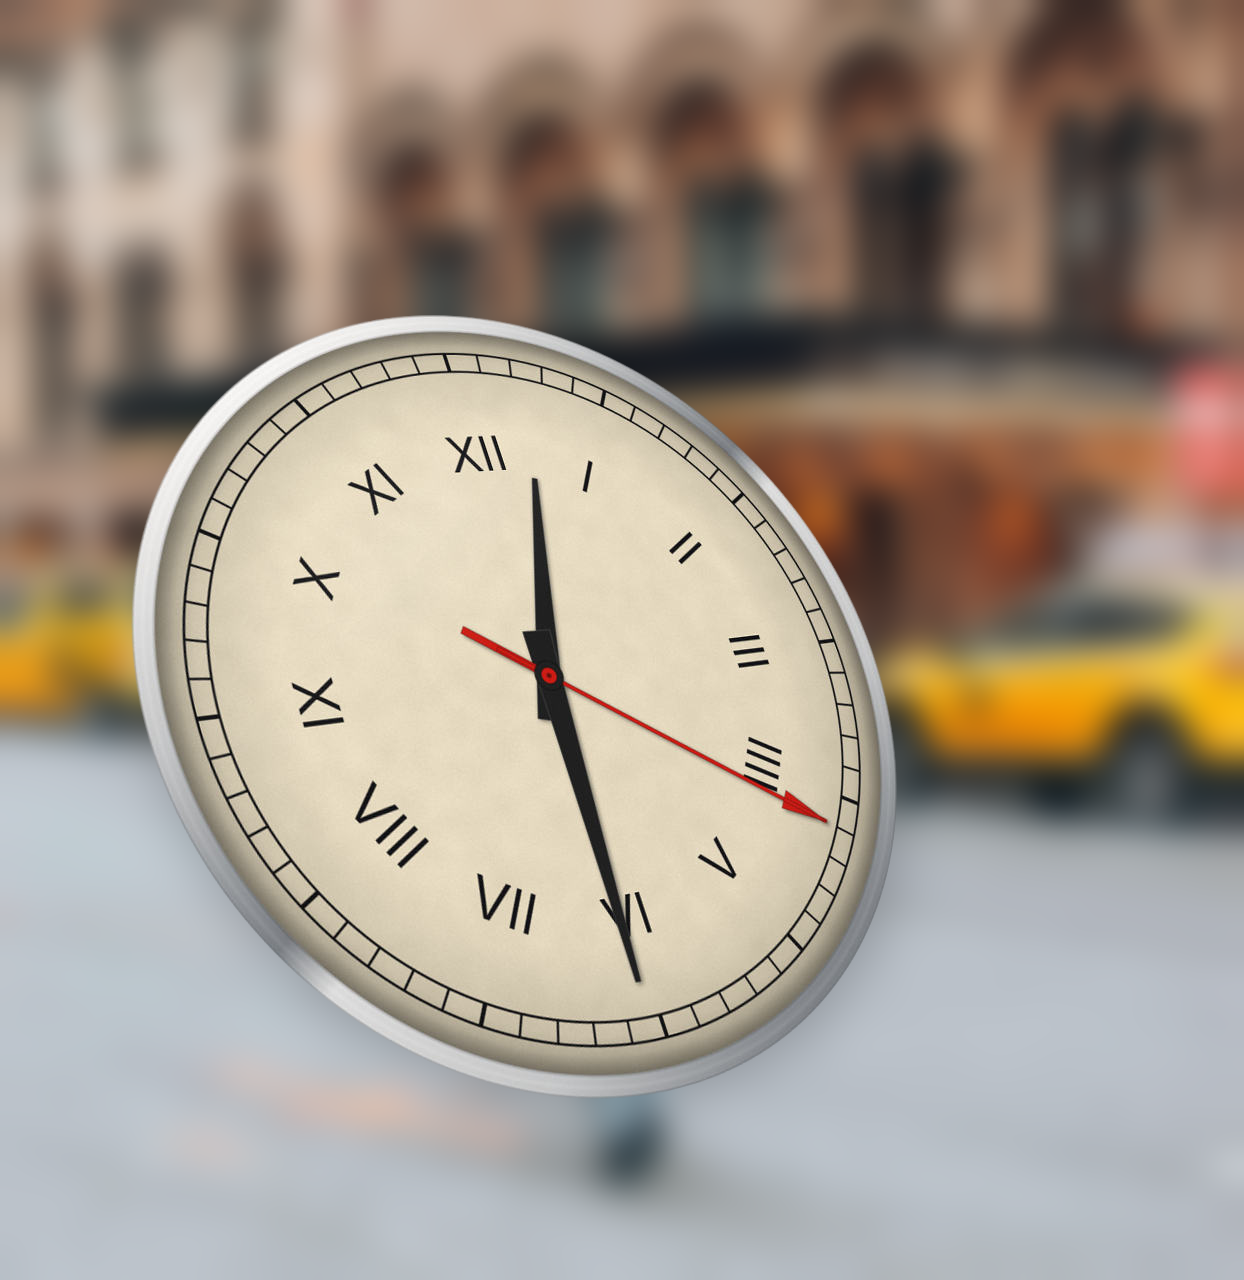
12:30:21
